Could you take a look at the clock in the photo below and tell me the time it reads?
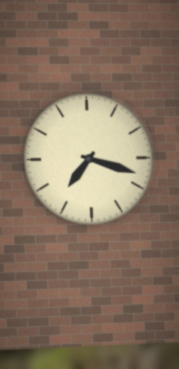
7:18
